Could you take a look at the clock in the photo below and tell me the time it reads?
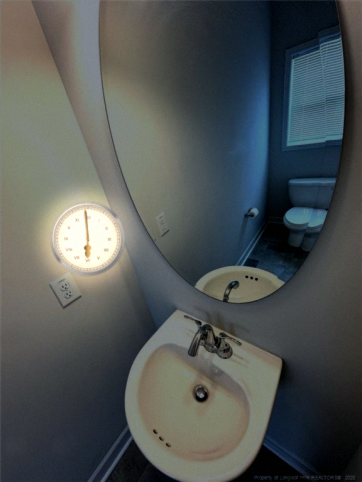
5:59
